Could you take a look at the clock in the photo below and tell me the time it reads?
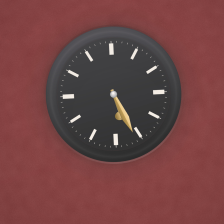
5:26
